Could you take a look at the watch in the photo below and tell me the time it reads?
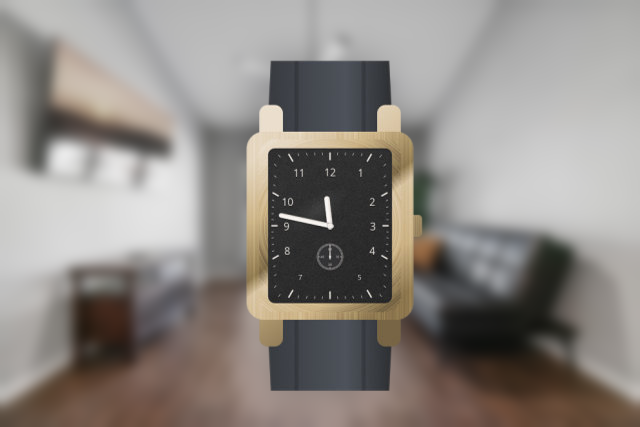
11:47
